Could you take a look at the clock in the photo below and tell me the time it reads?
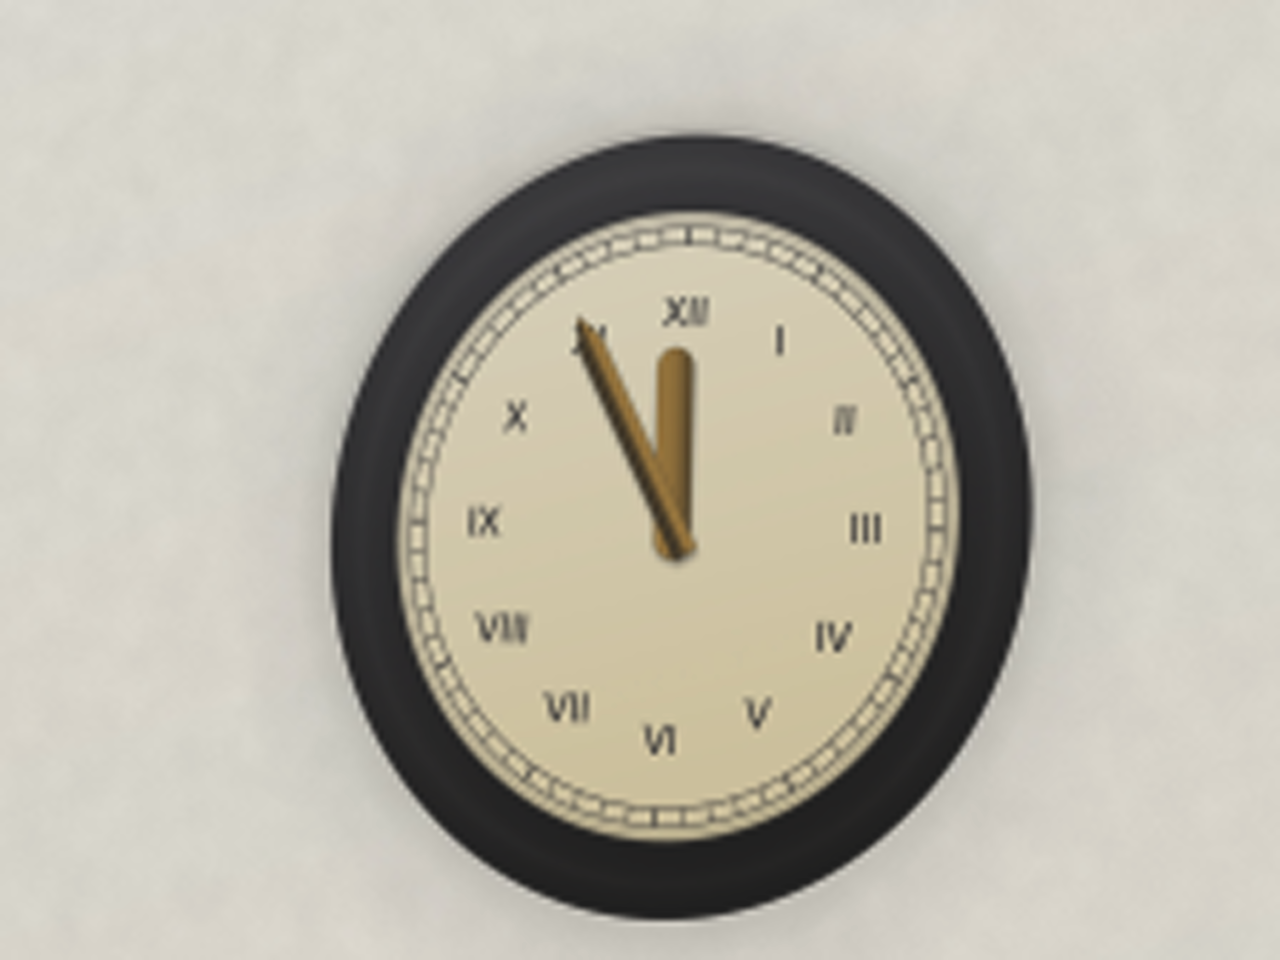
11:55
